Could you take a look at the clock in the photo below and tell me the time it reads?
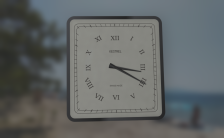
3:20
